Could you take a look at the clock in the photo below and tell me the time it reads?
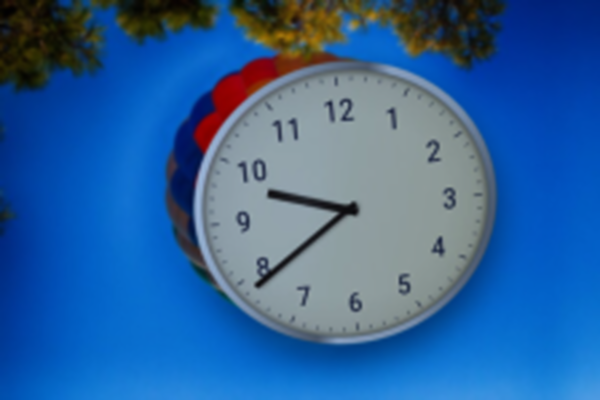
9:39
